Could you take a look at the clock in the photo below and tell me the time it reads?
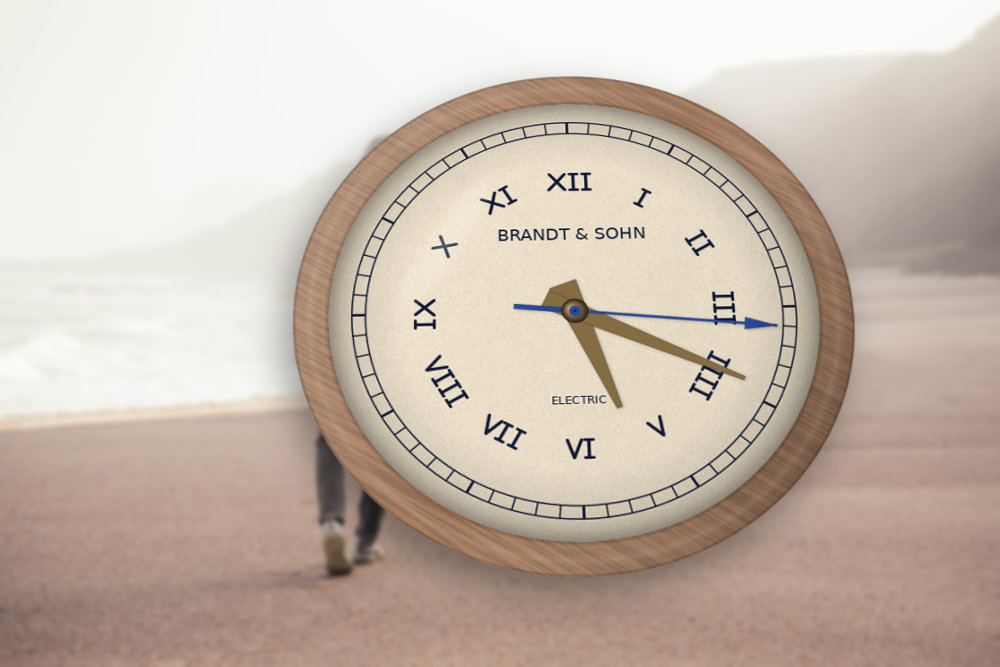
5:19:16
